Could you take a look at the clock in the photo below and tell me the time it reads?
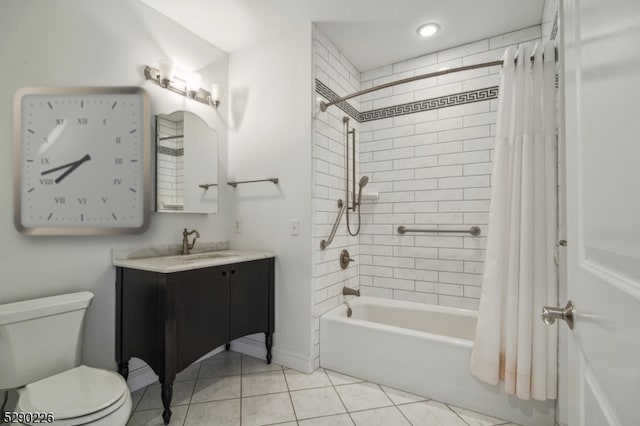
7:42
